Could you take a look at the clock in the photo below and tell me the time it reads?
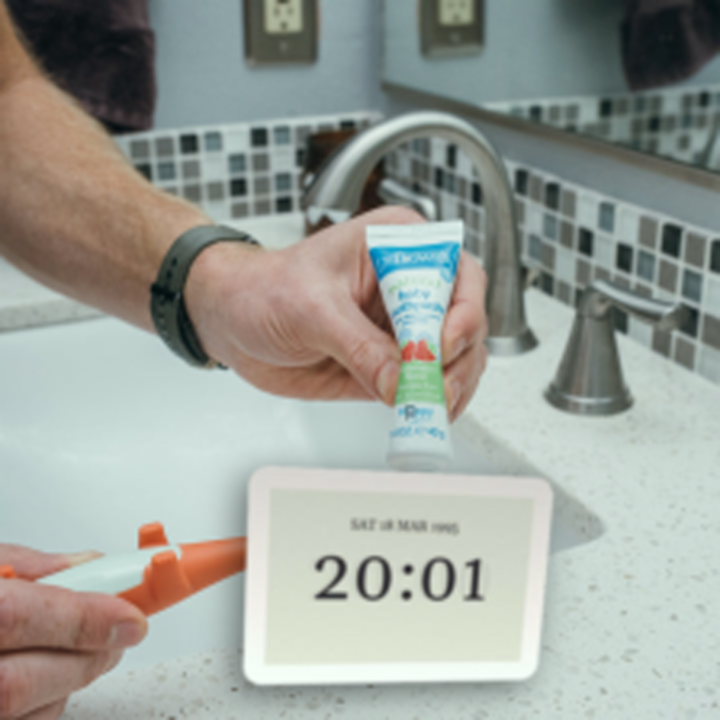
20:01
